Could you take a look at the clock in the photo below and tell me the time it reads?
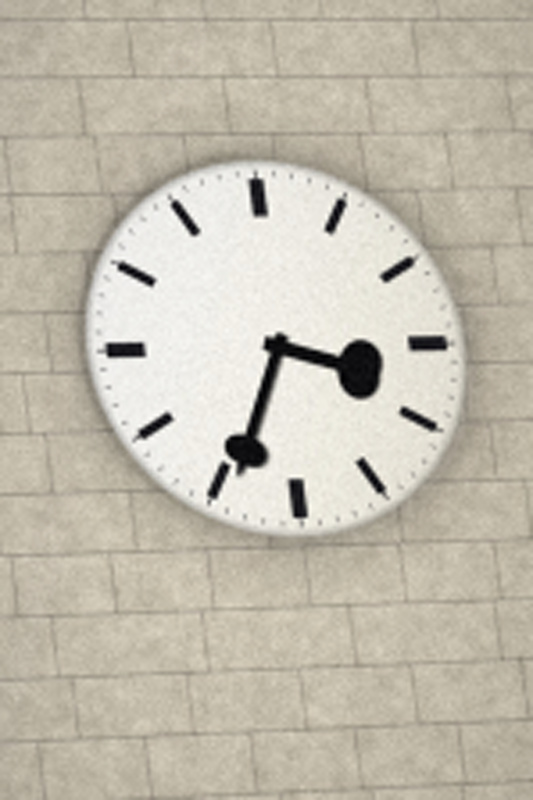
3:34
